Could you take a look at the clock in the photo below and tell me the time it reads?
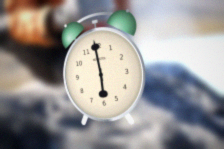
5:59
